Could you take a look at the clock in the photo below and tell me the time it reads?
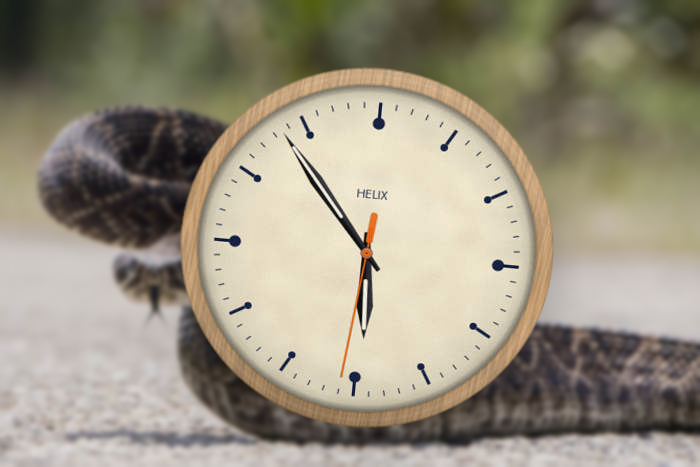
5:53:31
